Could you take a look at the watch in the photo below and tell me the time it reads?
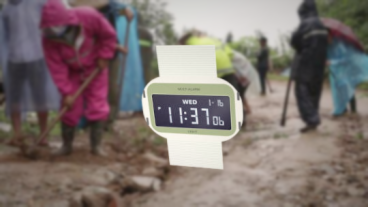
11:37
